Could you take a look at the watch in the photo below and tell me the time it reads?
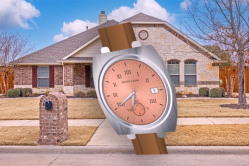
6:40
